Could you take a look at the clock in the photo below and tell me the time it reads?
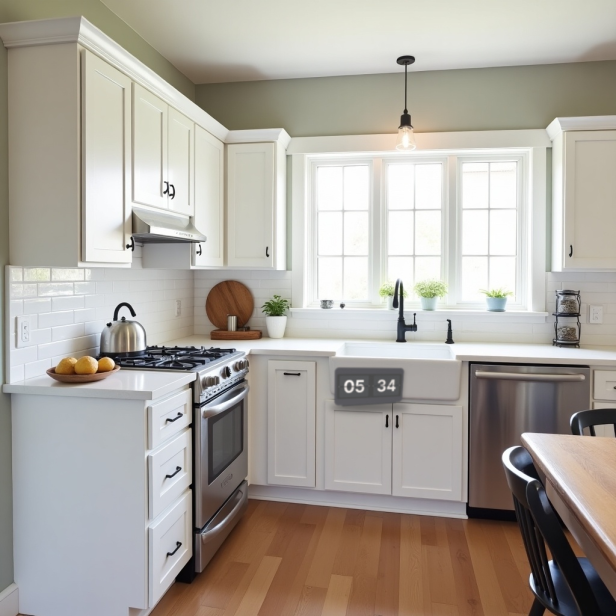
5:34
